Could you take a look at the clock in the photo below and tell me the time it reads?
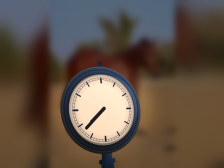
7:38
